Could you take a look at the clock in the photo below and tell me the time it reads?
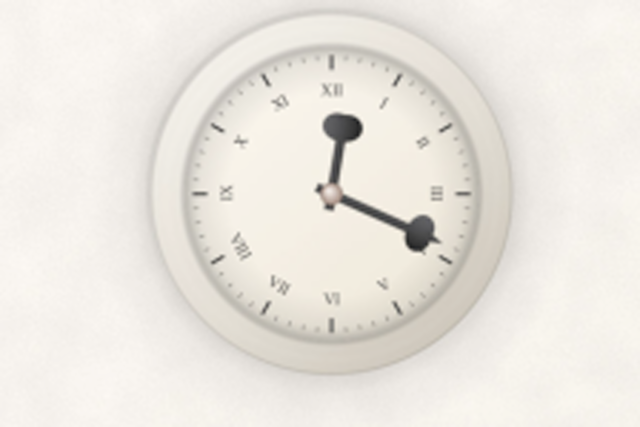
12:19
